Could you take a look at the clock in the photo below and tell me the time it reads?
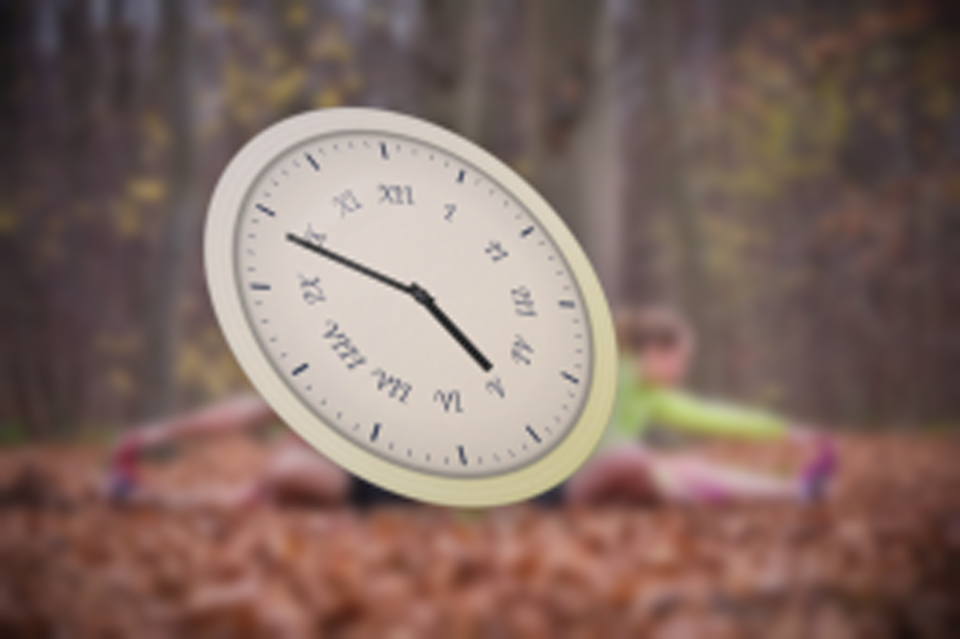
4:49
